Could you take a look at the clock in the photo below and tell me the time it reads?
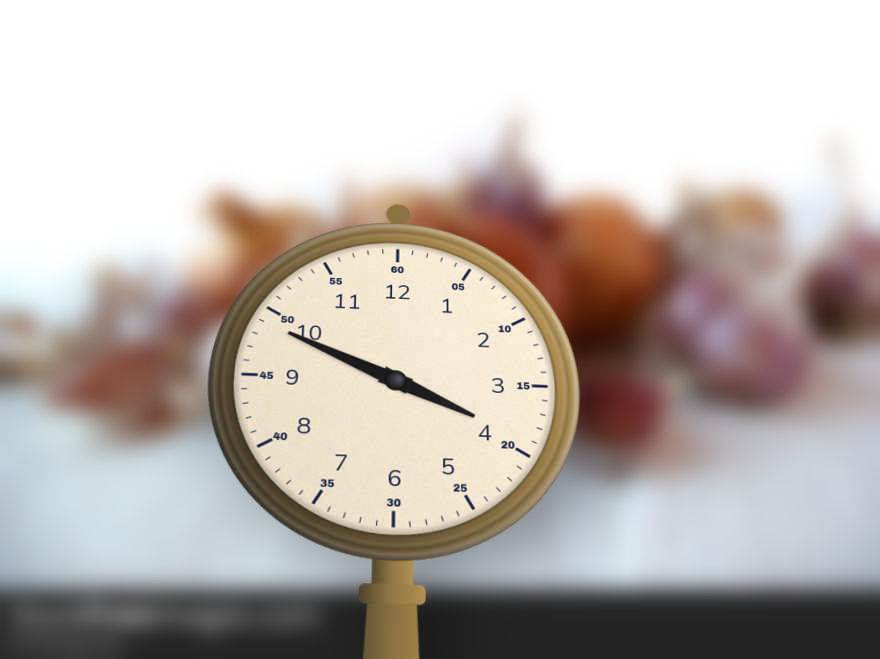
3:49
